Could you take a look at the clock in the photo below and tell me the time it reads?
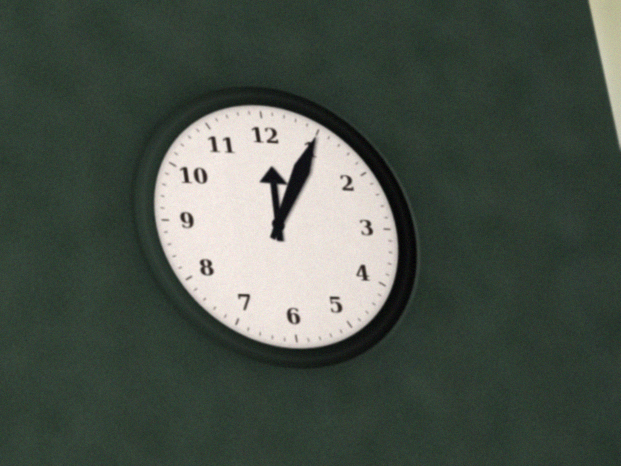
12:05
